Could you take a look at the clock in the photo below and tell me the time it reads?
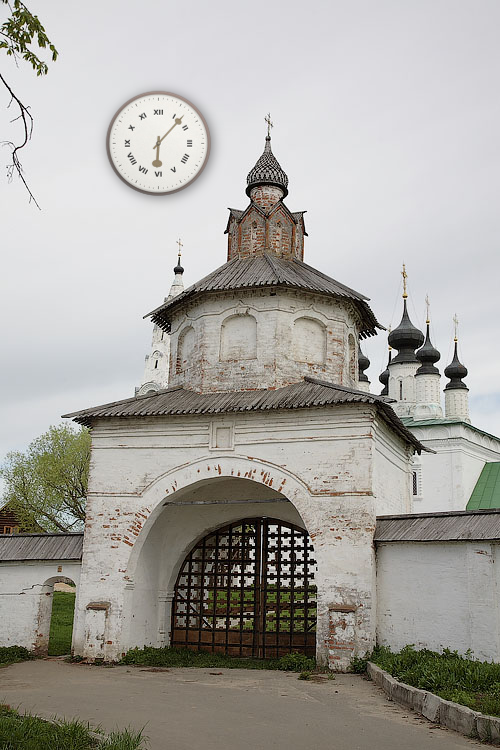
6:07
